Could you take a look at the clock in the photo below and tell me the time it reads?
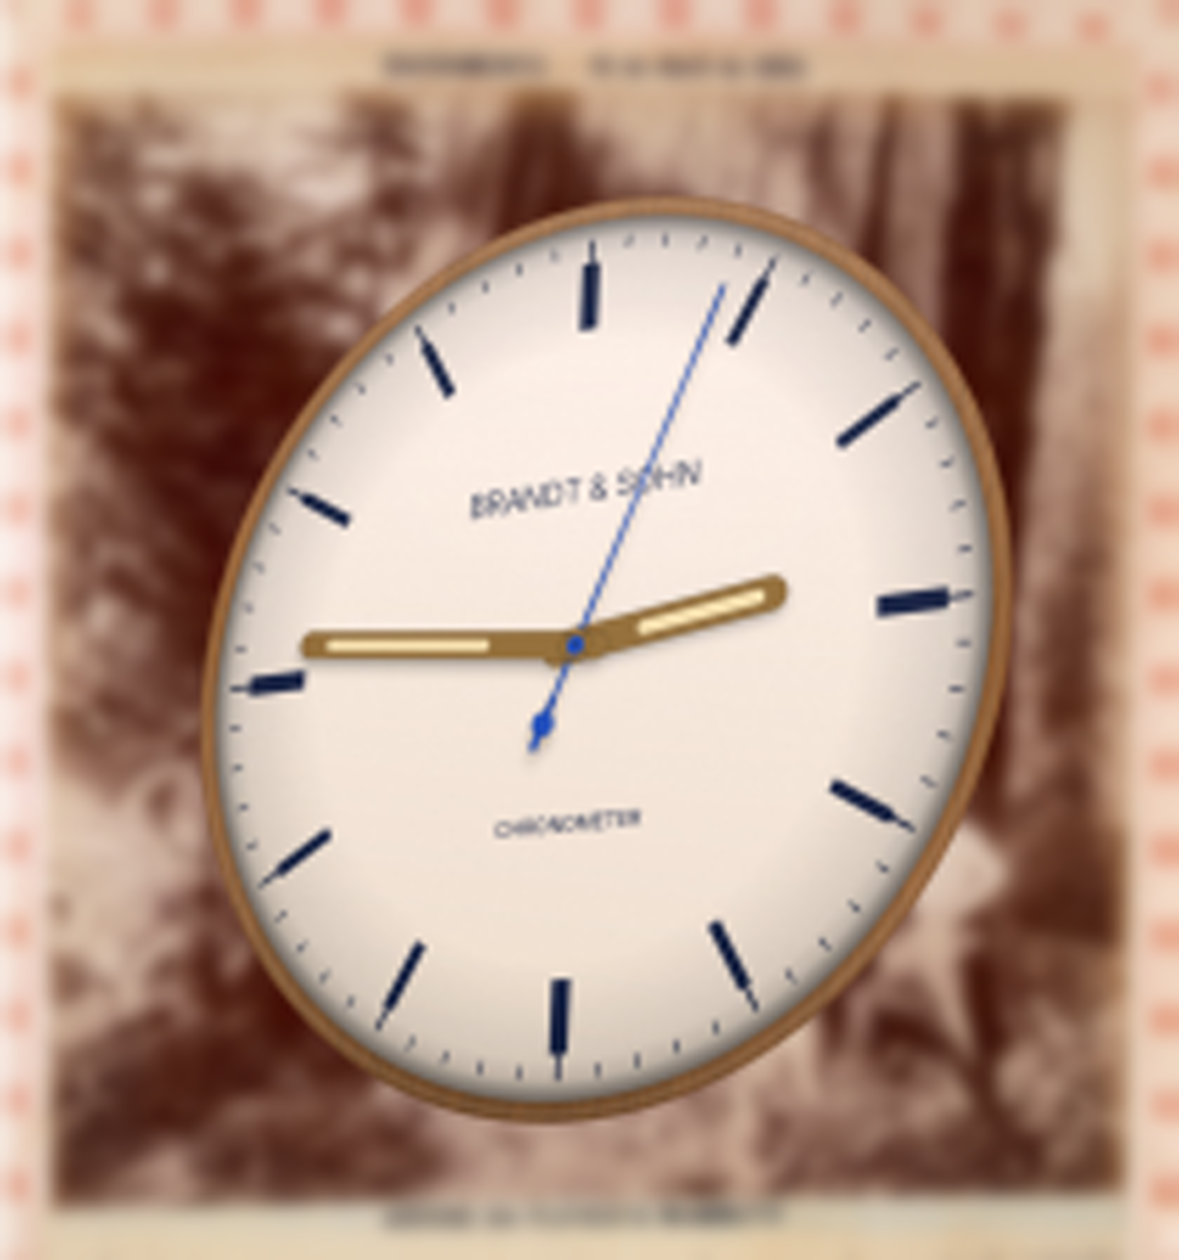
2:46:04
